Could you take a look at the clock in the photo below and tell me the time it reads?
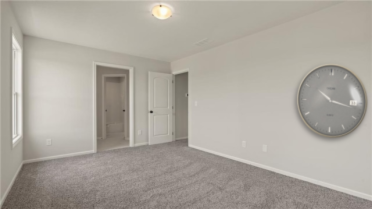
10:17
